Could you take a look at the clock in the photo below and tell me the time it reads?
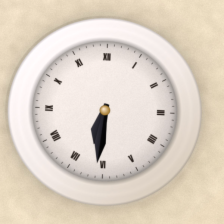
6:31
